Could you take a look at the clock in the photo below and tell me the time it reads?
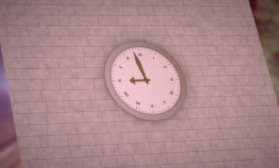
8:58
